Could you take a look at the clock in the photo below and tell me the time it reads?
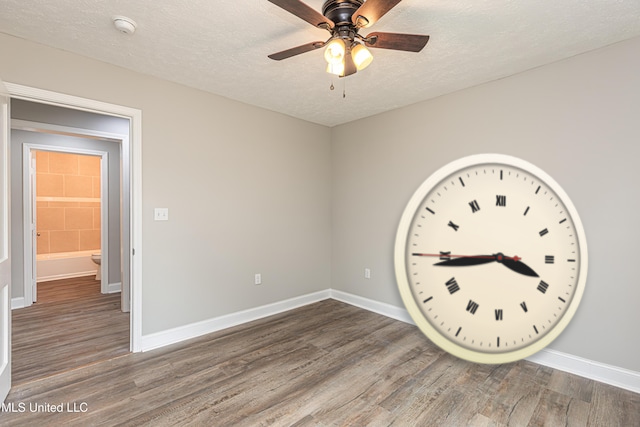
3:43:45
